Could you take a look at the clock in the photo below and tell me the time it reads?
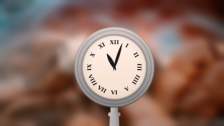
11:03
